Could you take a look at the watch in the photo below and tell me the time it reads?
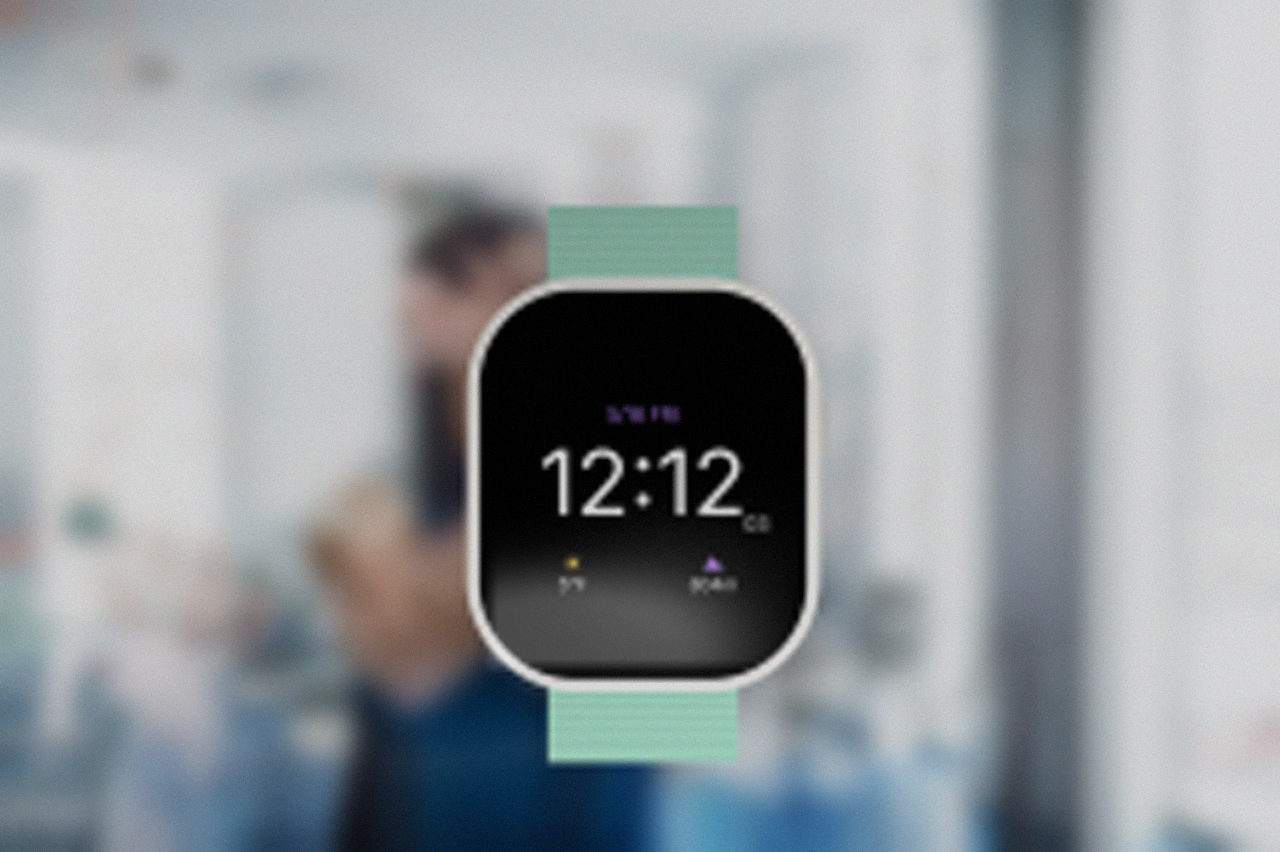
12:12
